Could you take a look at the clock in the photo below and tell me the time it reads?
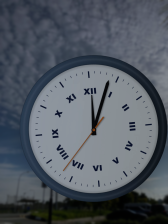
12:03:37
